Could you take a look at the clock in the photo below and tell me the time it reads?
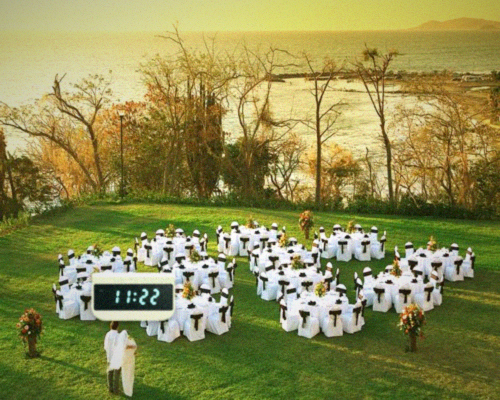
11:22
